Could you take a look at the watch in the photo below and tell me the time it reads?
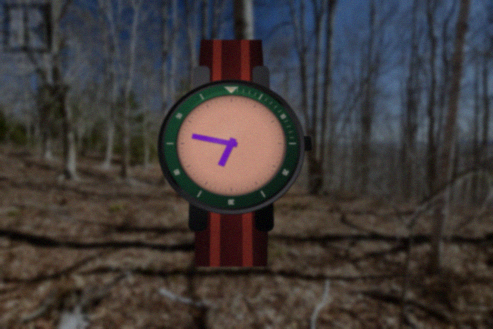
6:47
